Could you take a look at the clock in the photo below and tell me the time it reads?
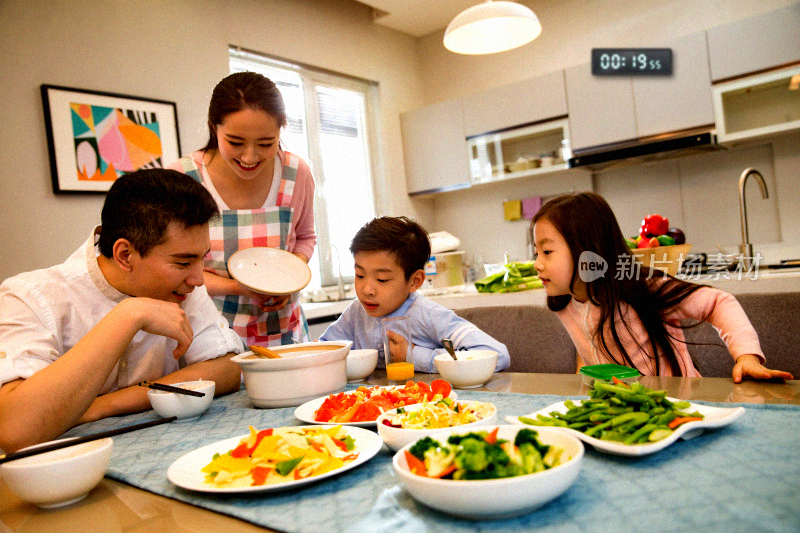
0:19
